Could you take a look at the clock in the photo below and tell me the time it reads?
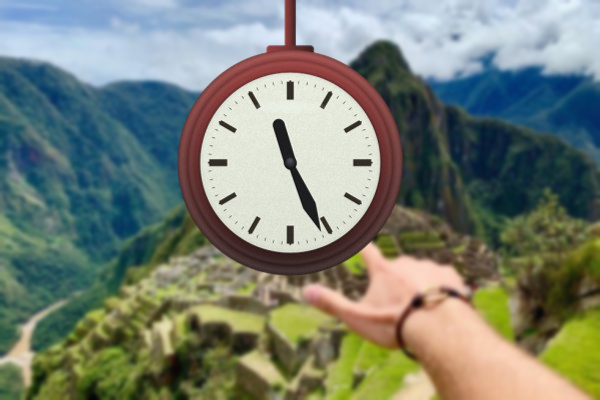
11:26
